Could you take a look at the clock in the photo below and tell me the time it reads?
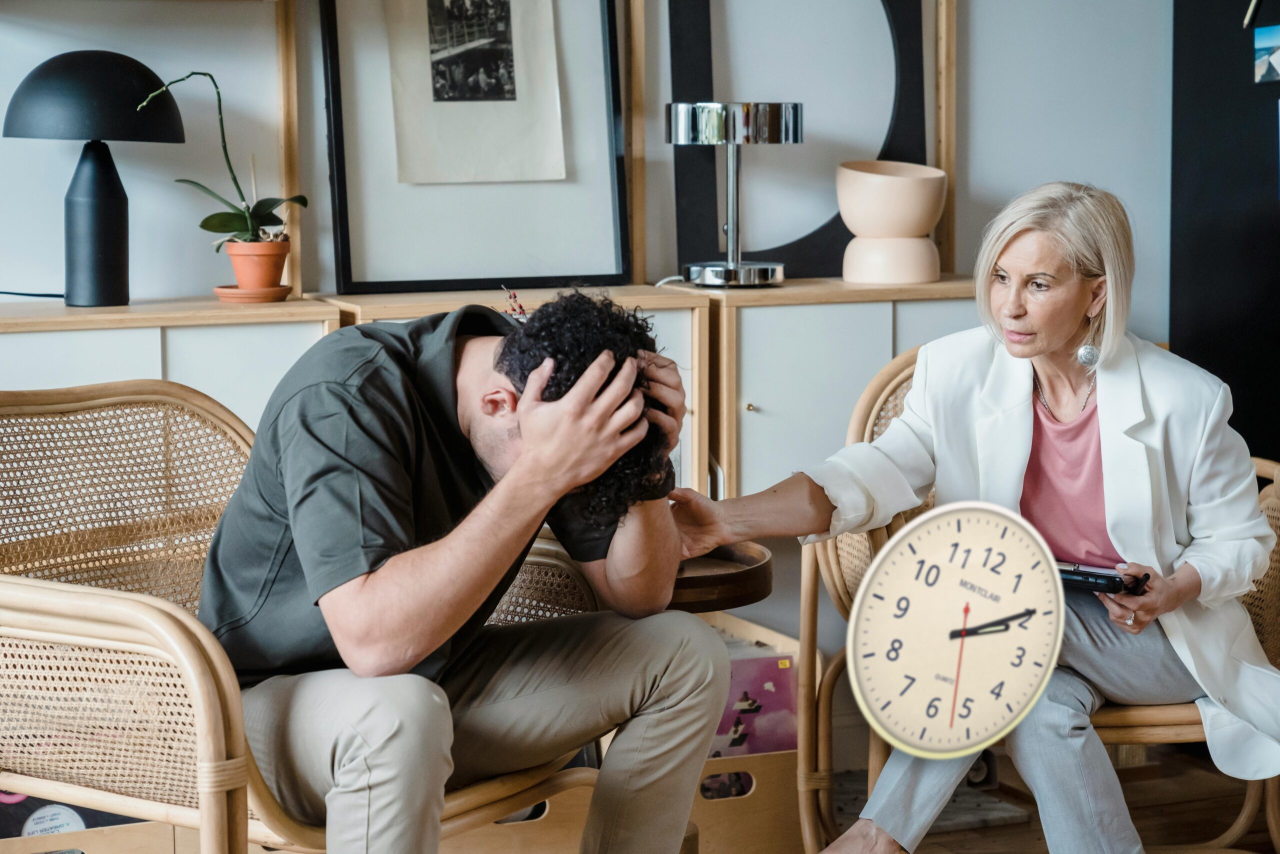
2:09:27
